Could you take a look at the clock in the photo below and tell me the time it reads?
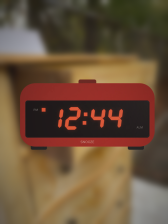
12:44
